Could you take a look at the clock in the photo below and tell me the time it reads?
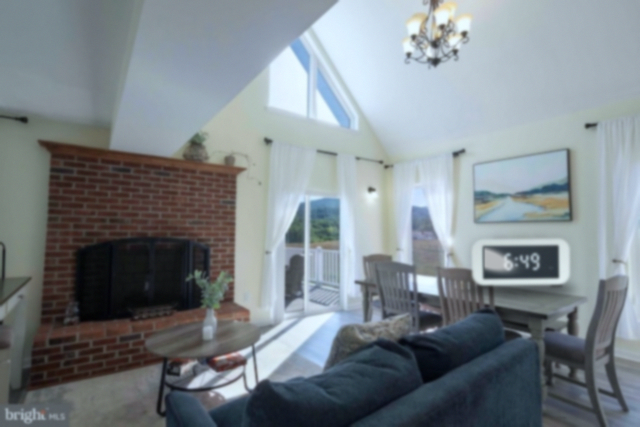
6:49
